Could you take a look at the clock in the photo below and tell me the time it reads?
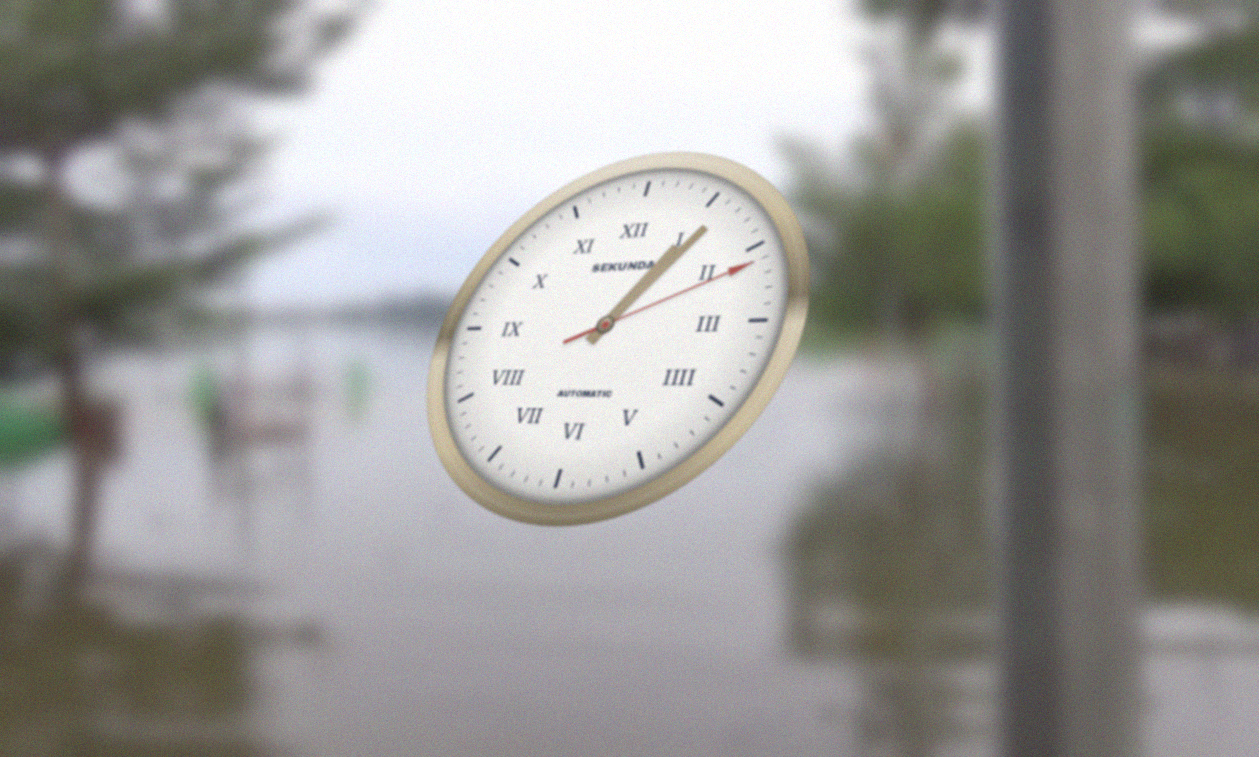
1:06:11
